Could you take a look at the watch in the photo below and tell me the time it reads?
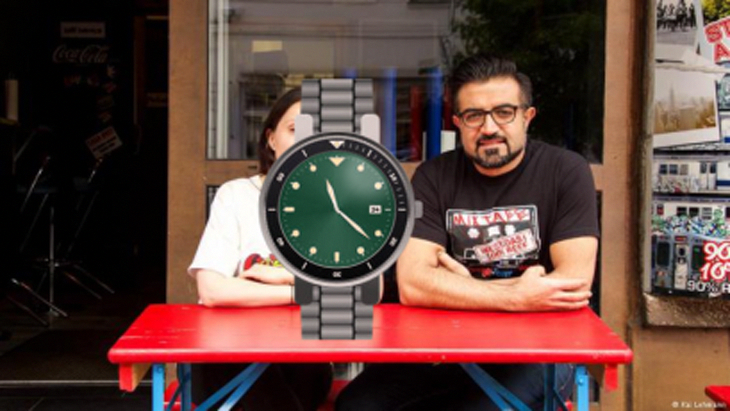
11:22
